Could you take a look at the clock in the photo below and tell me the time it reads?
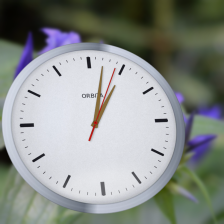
1:02:04
